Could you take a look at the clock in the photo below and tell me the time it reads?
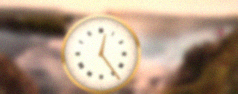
12:24
